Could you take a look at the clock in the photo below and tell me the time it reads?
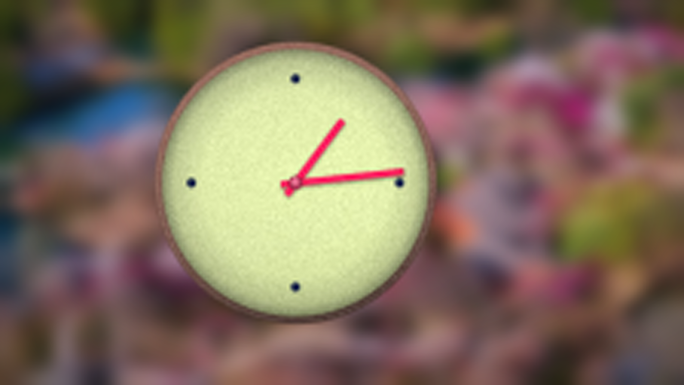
1:14
